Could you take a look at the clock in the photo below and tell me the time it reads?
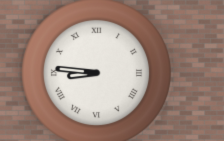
8:46
